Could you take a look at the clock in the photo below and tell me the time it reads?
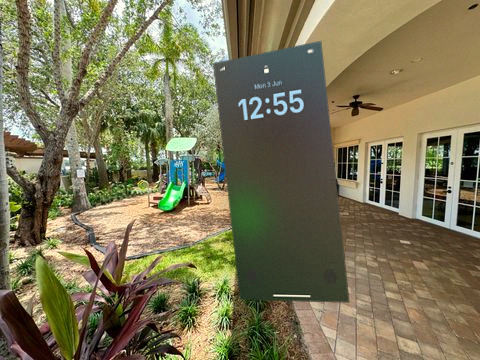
12:55
